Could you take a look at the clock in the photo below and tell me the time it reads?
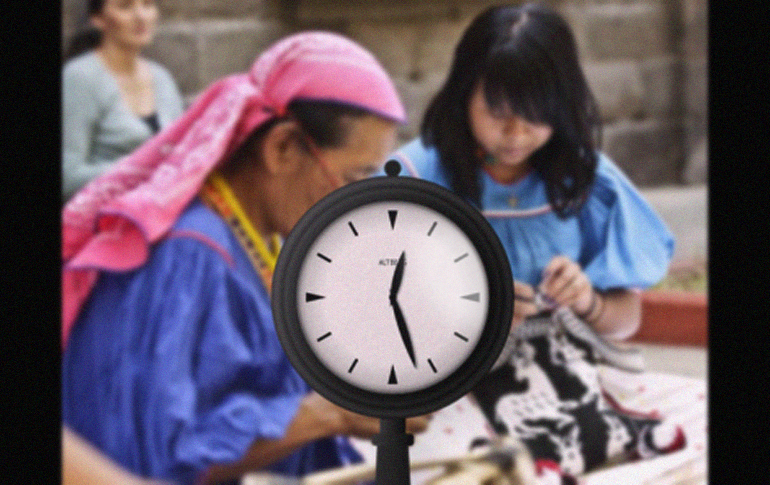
12:27
